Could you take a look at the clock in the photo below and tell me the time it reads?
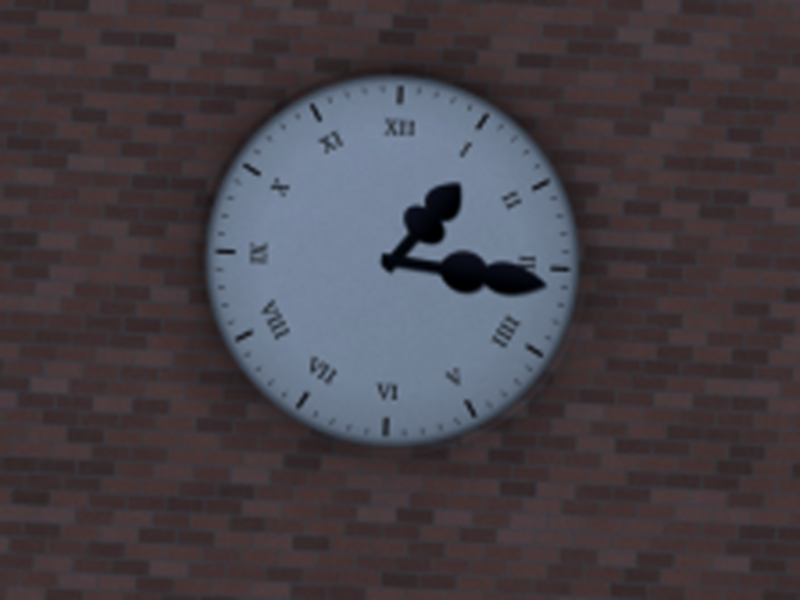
1:16
